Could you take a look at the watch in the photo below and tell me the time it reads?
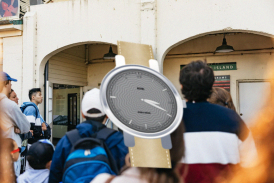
3:19
